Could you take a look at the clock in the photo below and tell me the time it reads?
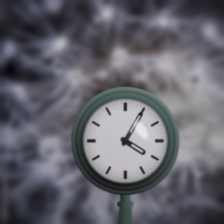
4:05
